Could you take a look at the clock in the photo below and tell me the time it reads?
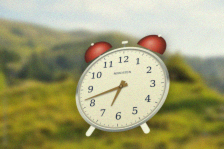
6:42
